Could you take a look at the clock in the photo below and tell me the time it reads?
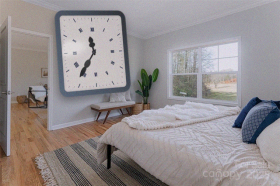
11:36
